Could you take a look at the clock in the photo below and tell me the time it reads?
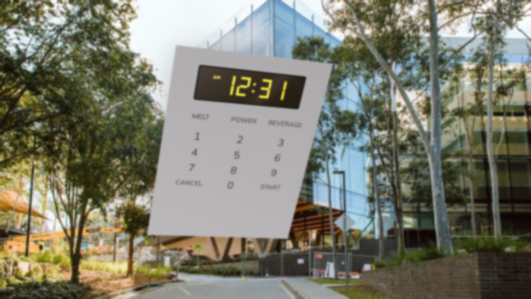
12:31
